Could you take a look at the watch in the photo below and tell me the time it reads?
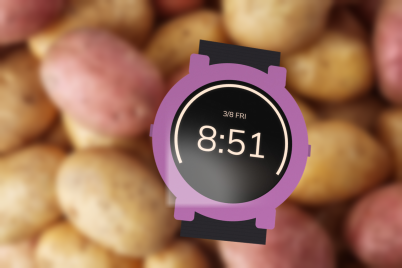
8:51
